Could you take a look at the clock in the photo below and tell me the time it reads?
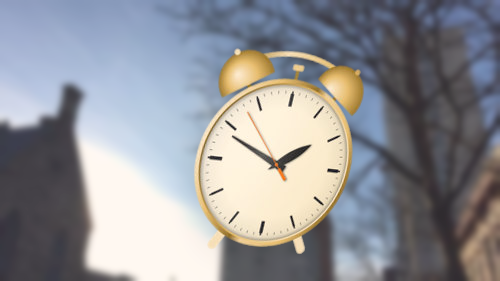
1:48:53
